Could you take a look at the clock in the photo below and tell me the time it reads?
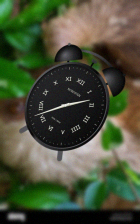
1:37
